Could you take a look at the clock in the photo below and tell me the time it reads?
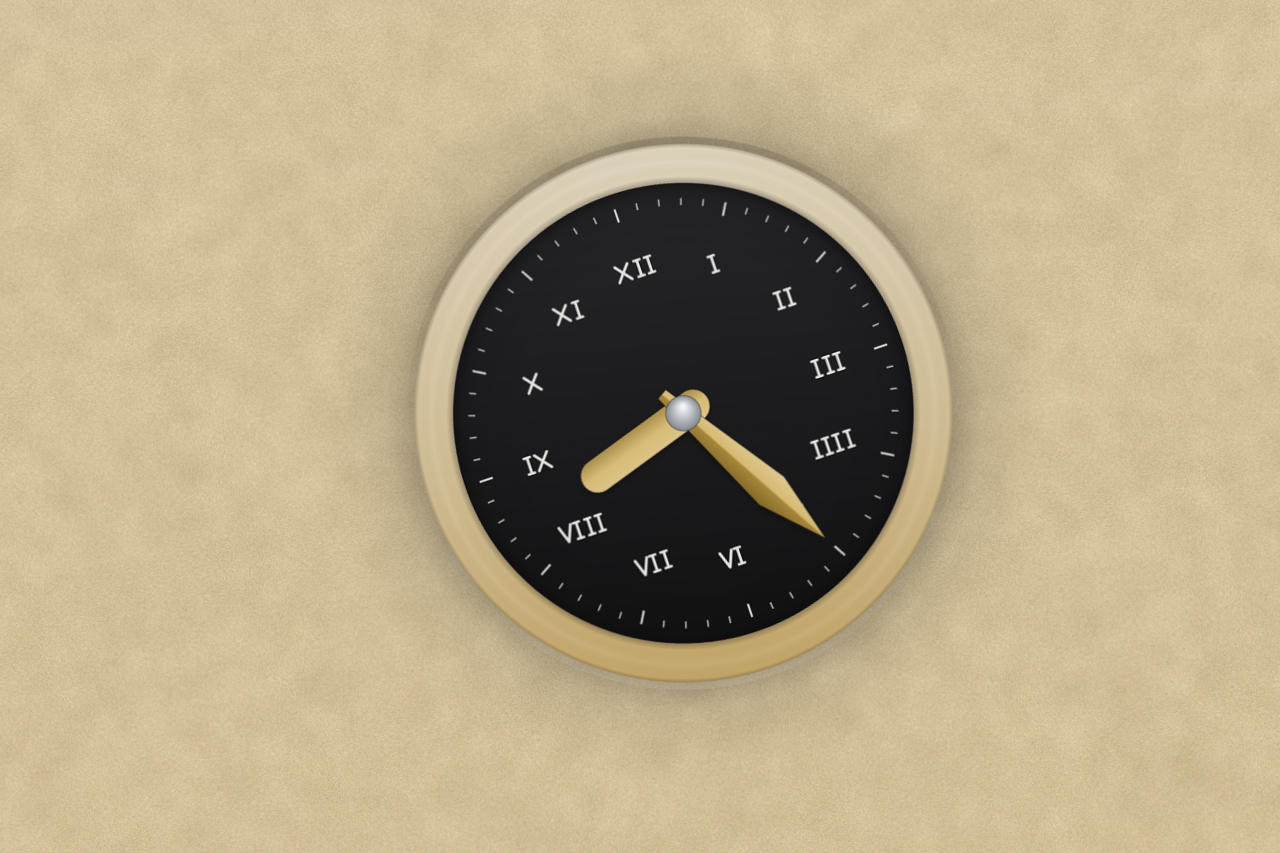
8:25
